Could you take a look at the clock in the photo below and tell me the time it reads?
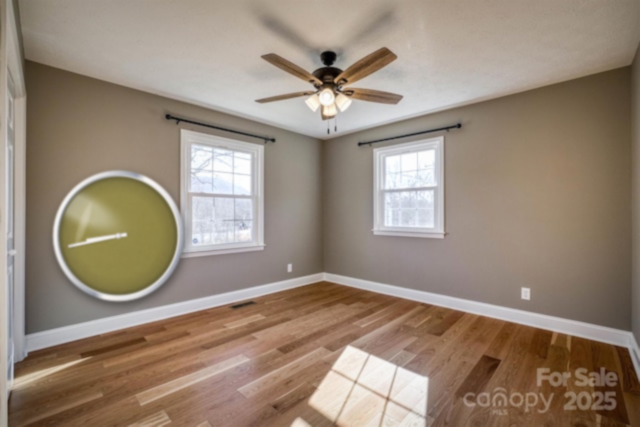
8:43
